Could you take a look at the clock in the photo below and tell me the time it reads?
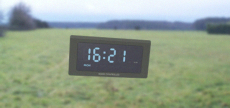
16:21
